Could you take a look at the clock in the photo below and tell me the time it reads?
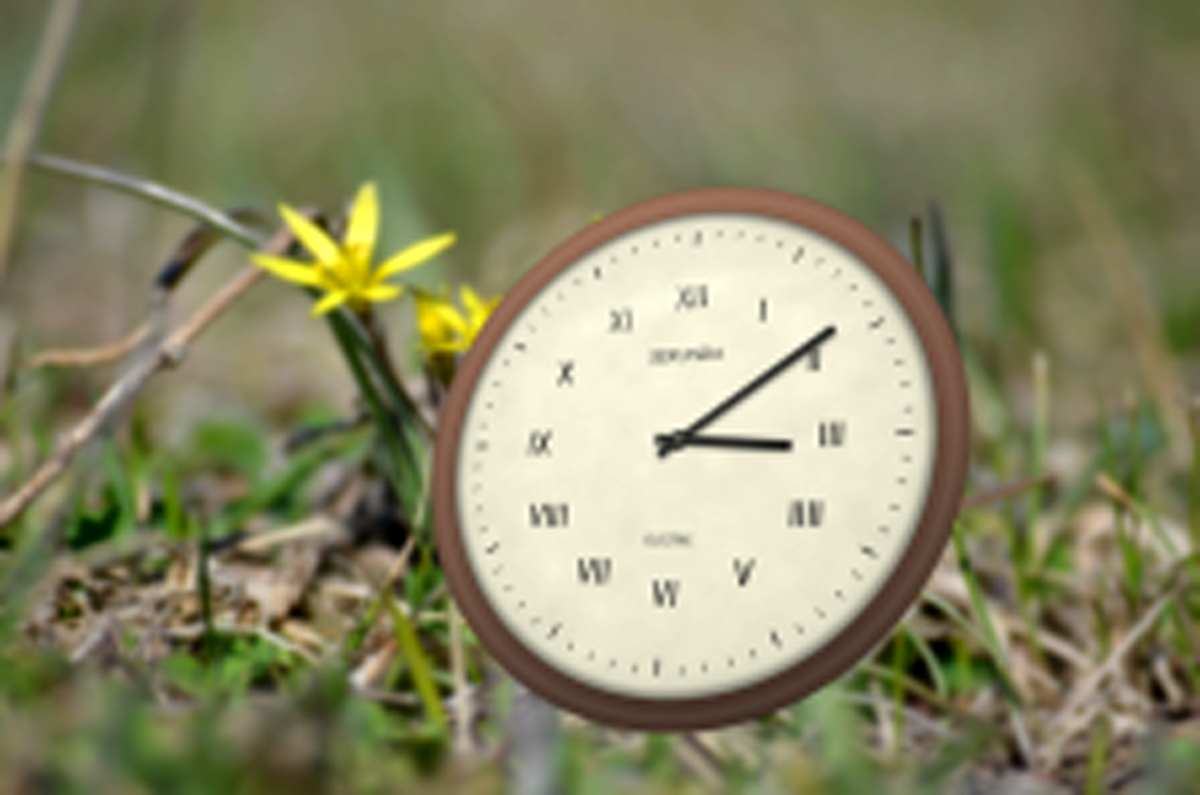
3:09
